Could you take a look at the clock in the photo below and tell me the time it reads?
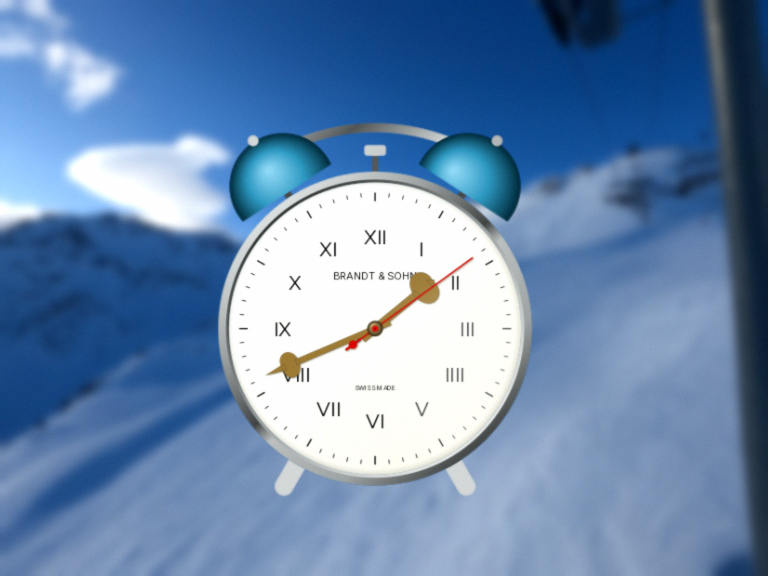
1:41:09
